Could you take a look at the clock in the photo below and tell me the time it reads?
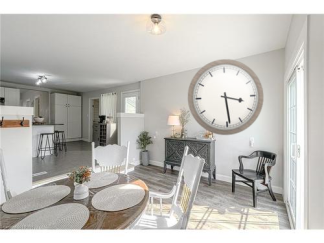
3:29
